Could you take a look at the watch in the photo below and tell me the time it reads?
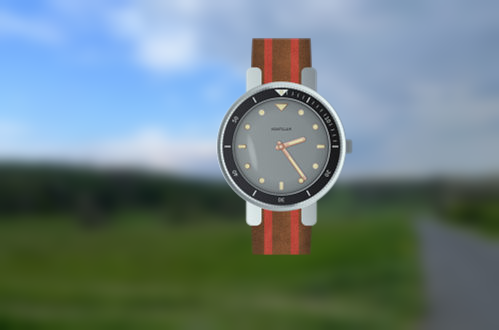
2:24
